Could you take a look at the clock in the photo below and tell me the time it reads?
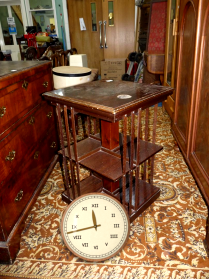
11:43
